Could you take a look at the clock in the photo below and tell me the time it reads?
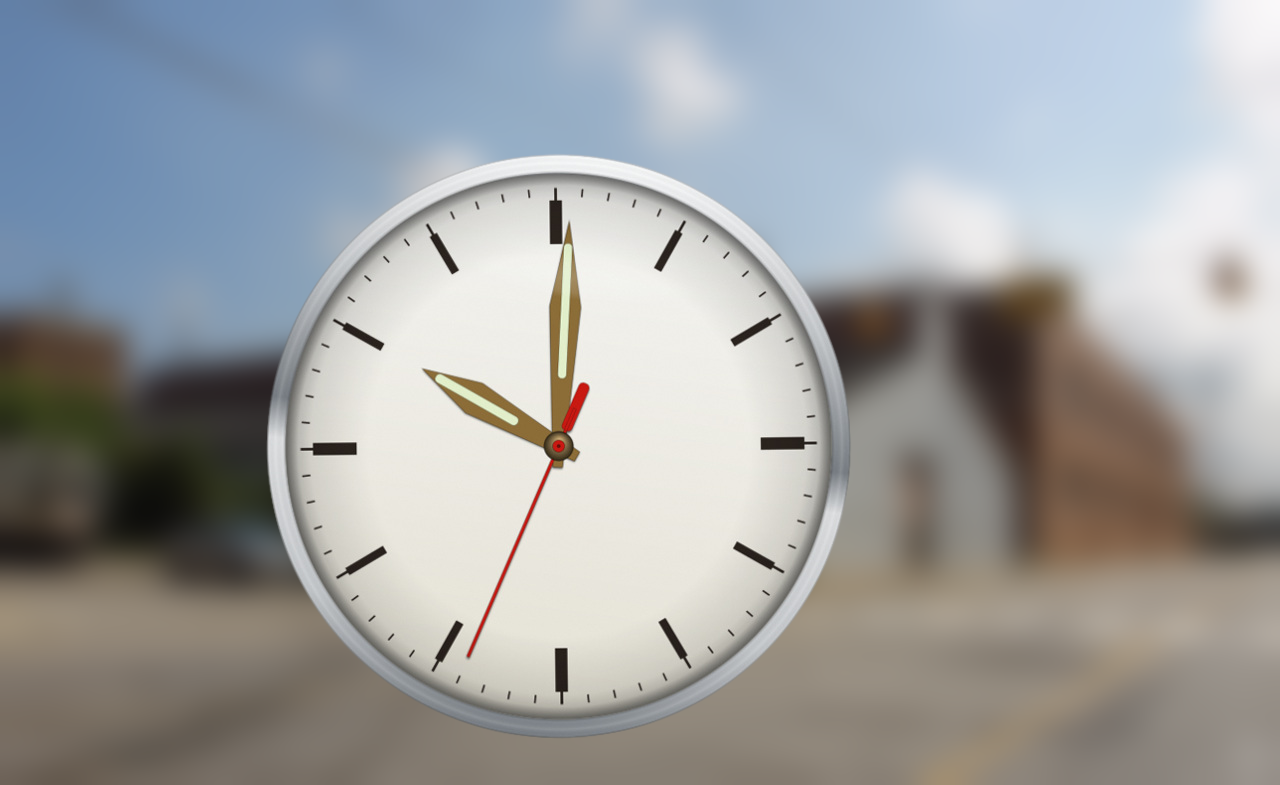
10:00:34
